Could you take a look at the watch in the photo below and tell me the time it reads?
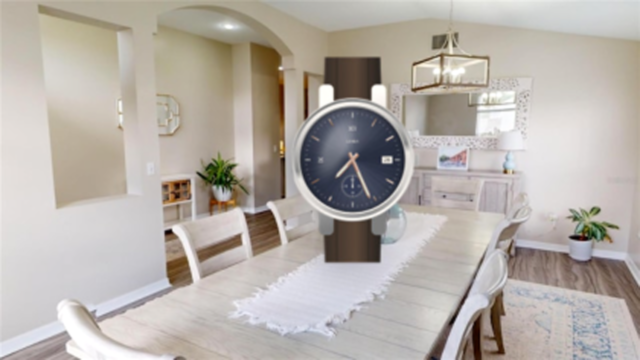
7:26
